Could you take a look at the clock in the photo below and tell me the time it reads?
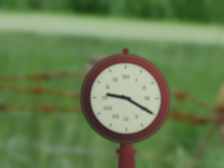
9:20
